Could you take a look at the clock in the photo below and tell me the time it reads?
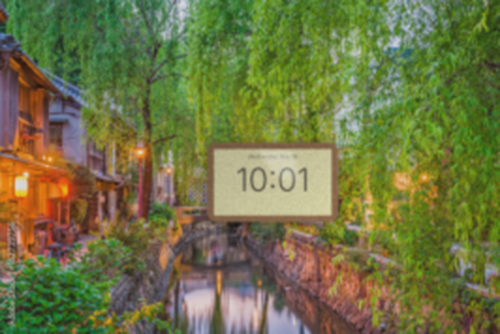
10:01
